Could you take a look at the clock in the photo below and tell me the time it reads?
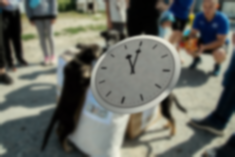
11:00
